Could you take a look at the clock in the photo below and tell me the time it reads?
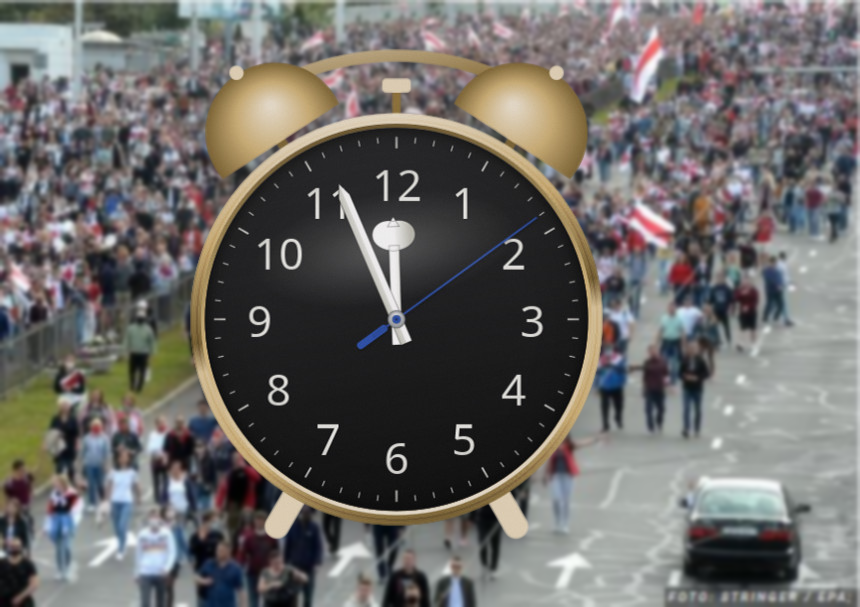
11:56:09
